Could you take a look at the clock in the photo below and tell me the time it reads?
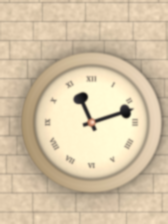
11:12
